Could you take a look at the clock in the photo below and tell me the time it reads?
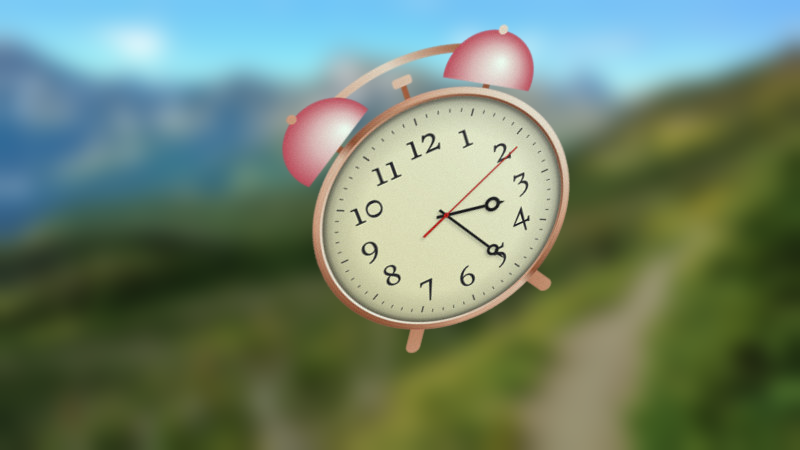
3:25:11
